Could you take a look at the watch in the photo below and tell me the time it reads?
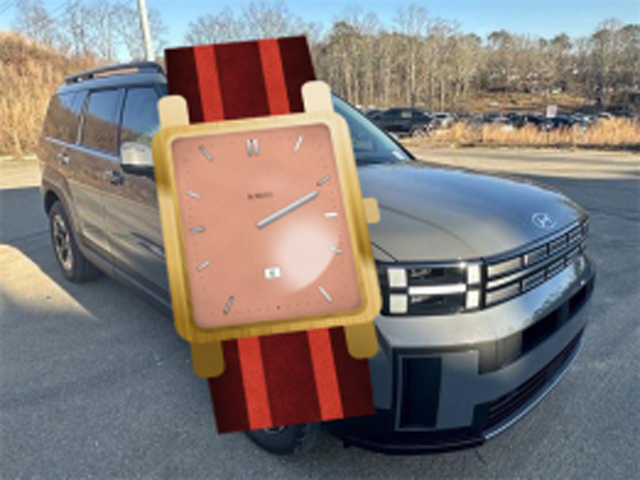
2:11
